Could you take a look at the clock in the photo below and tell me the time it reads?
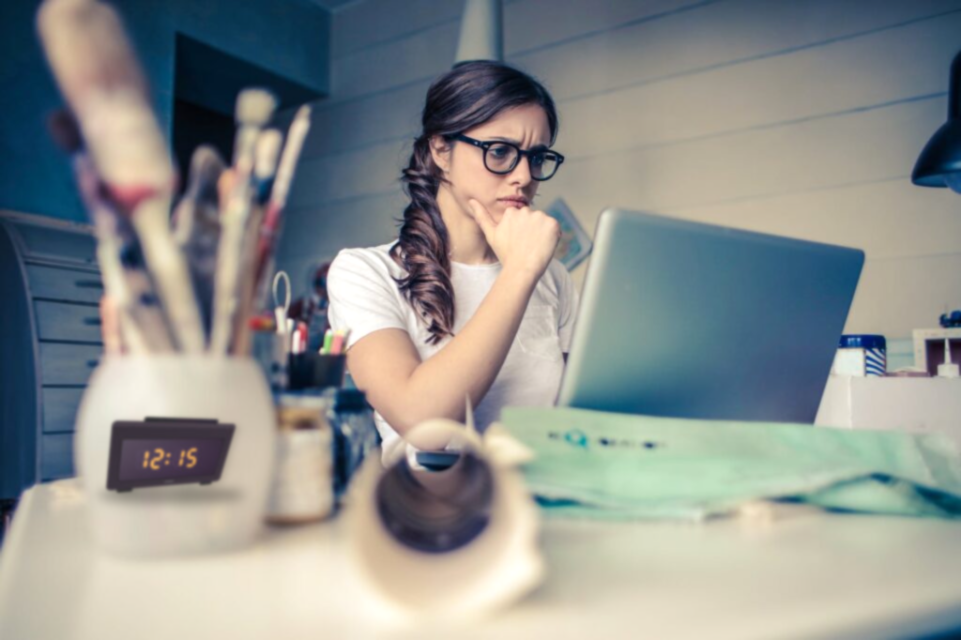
12:15
